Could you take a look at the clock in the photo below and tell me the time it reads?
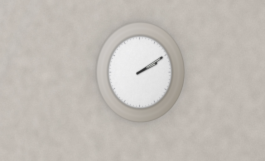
2:10
